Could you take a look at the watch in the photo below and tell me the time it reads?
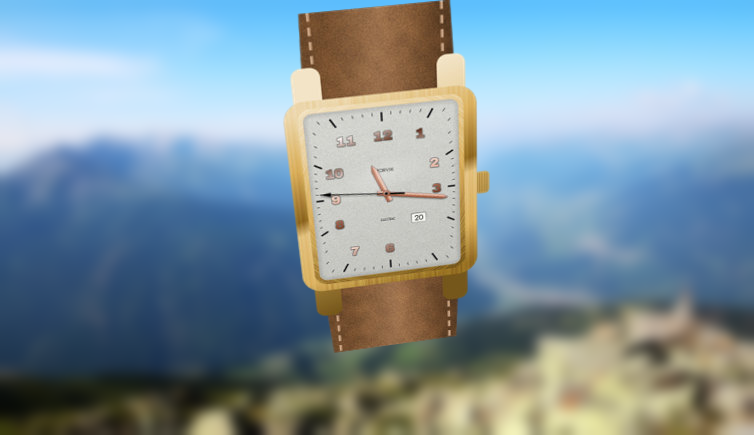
11:16:46
